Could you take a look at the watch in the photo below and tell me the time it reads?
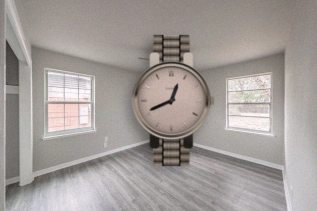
12:41
